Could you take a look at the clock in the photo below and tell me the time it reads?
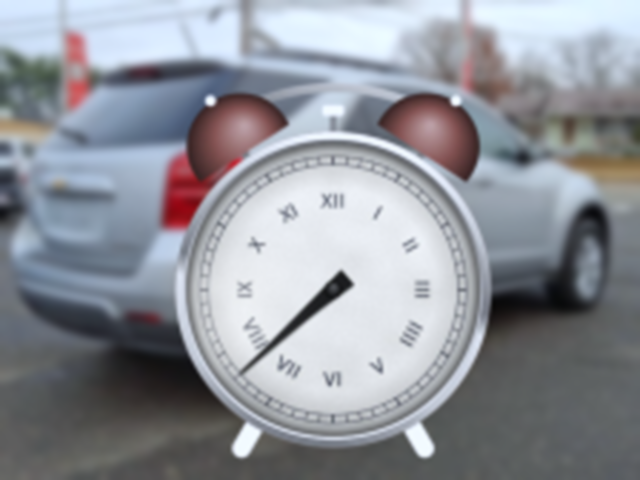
7:38
